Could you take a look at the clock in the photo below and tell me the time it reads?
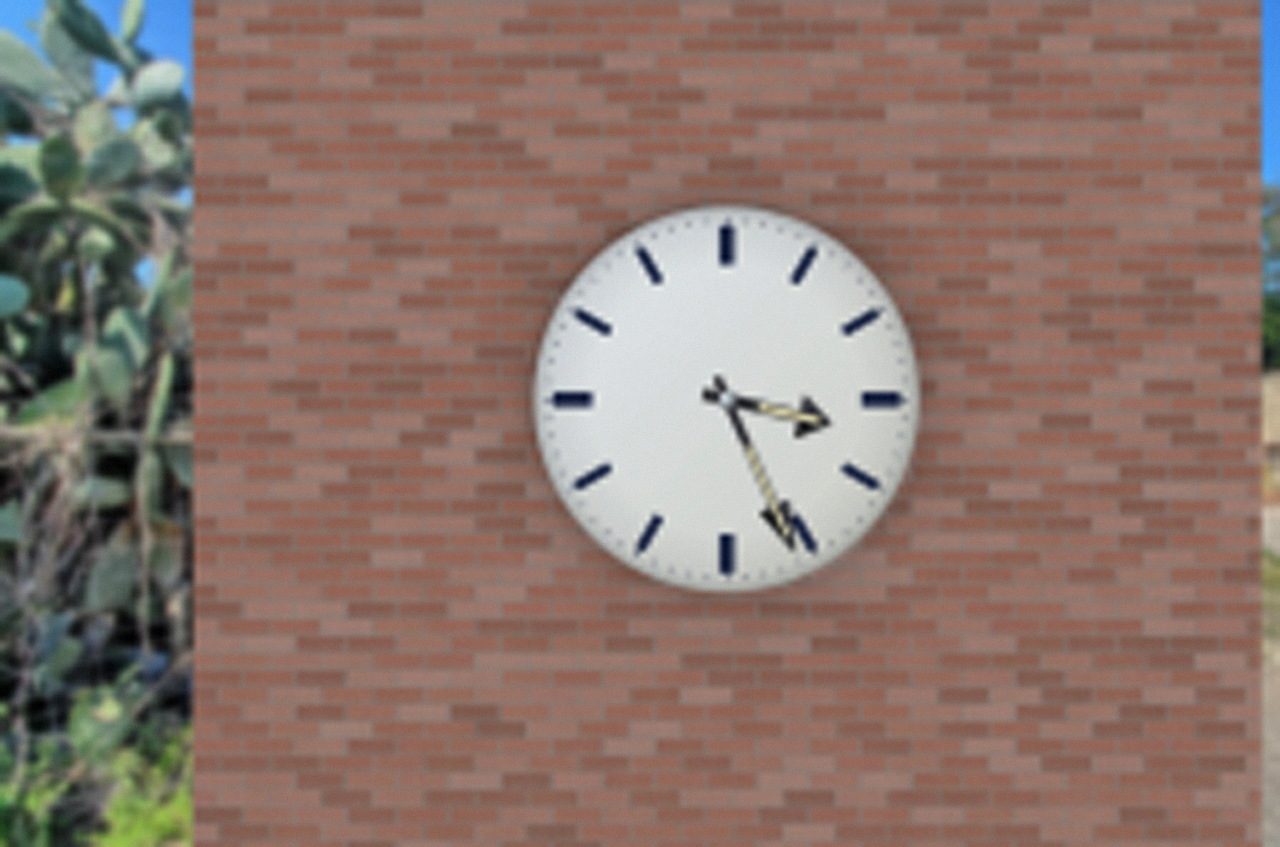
3:26
